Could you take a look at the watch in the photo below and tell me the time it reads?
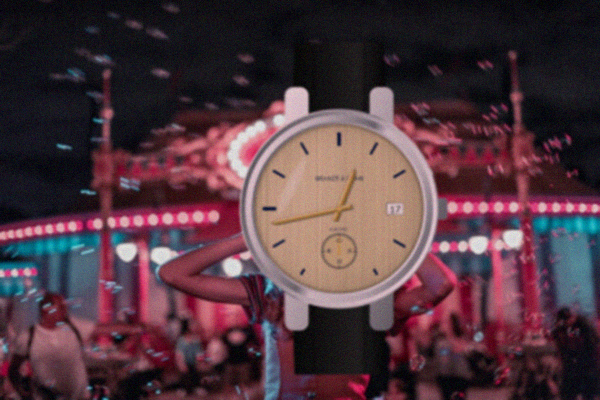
12:43
